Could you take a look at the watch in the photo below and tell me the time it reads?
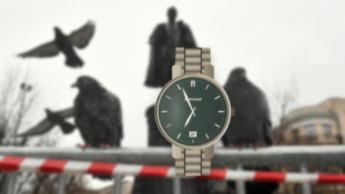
6:56
